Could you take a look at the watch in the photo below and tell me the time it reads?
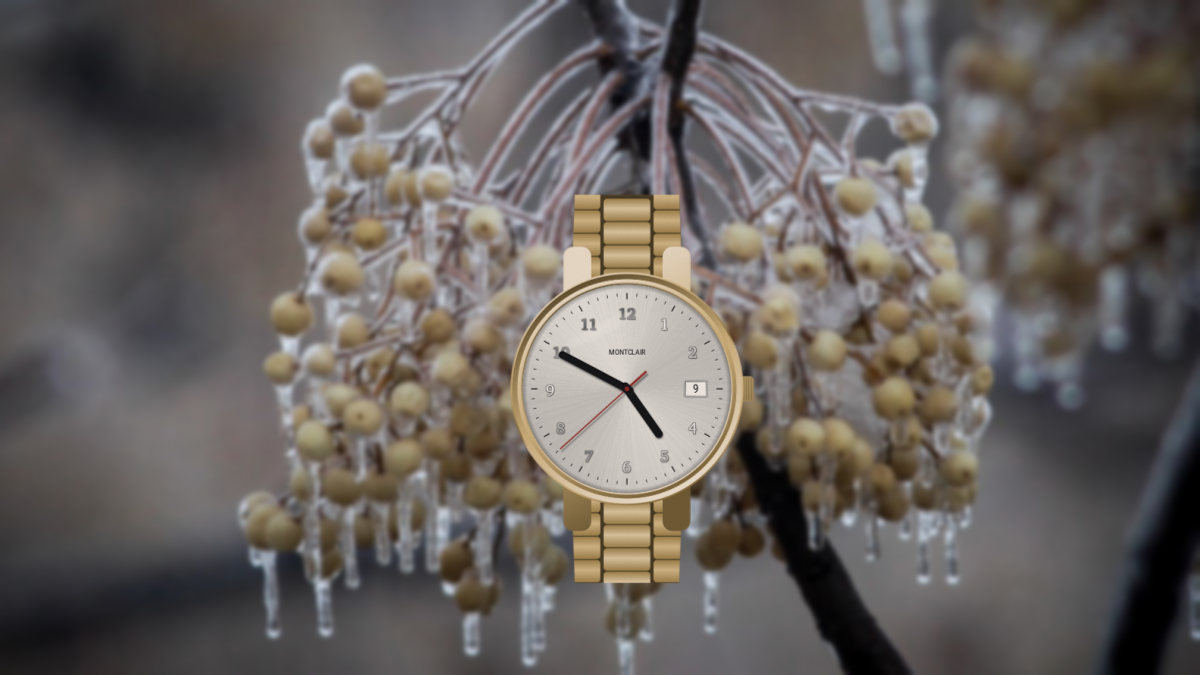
4:49:38
